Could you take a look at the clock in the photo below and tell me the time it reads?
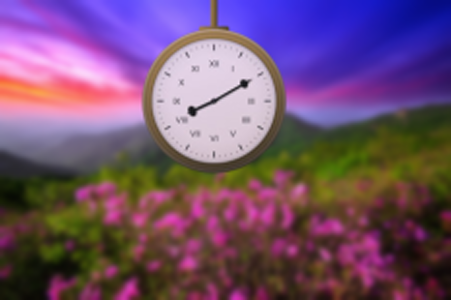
8:10
